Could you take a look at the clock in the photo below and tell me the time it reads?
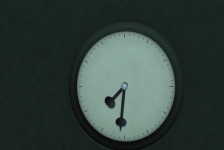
7:31
